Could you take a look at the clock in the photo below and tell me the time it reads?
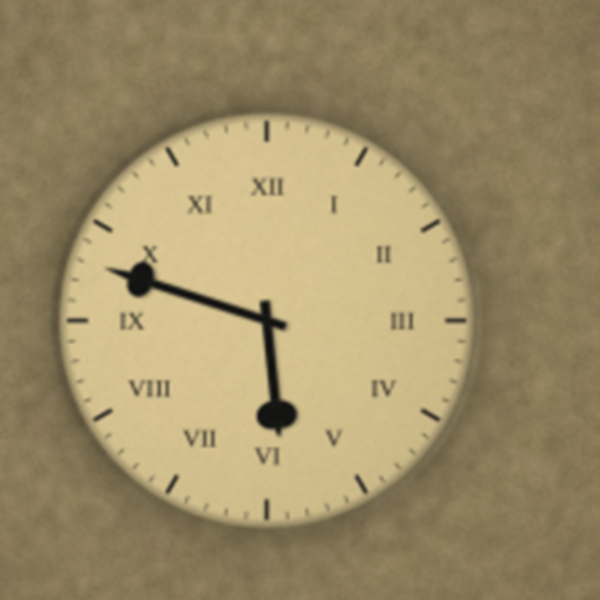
5:48
